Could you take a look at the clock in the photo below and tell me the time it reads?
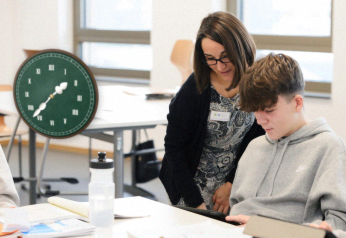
1:37
